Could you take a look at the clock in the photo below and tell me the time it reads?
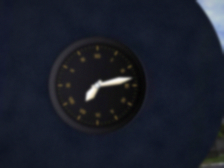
7:13
